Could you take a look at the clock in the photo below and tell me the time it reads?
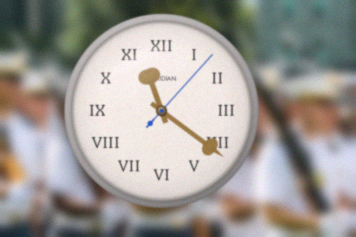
11:21:07
